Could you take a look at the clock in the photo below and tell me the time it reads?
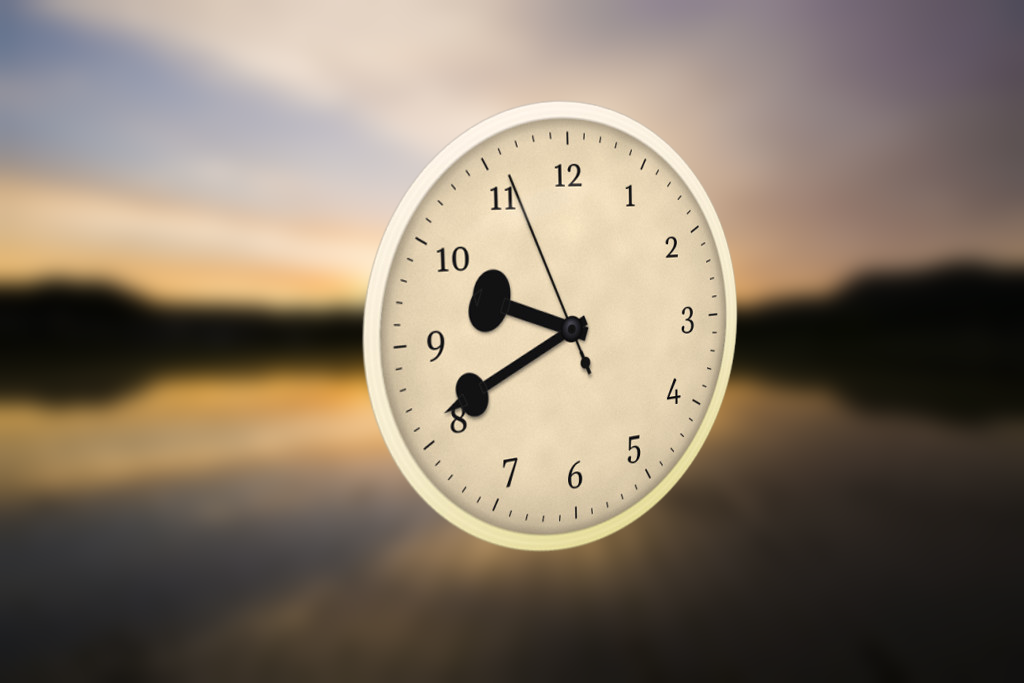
9:40:56
